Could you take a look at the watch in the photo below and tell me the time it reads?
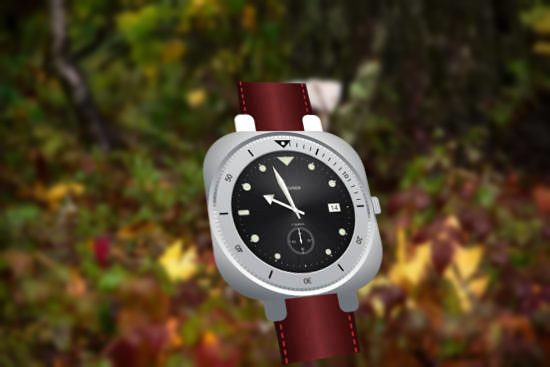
9:57
